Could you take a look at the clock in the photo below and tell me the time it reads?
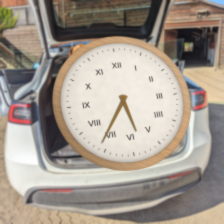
5:36
